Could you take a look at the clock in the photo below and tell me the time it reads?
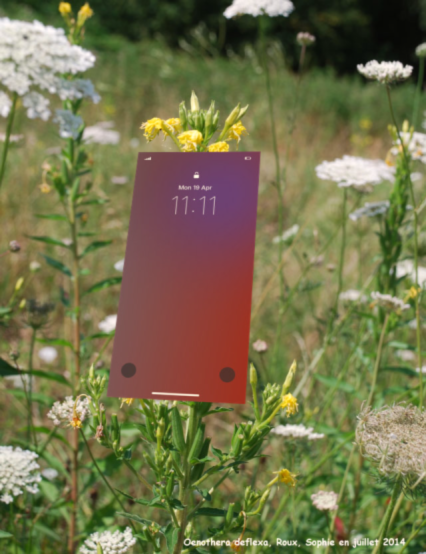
11:11
